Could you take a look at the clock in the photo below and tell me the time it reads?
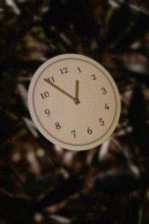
12:54
